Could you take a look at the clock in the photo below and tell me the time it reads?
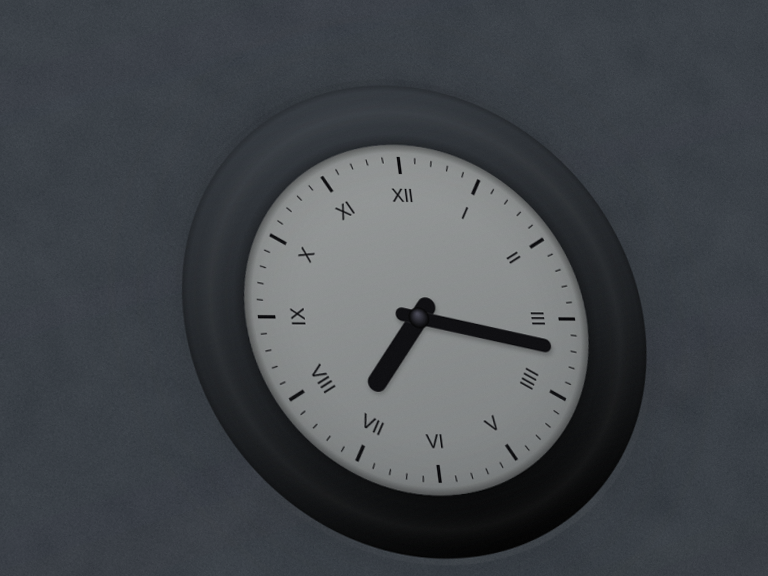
7:17
